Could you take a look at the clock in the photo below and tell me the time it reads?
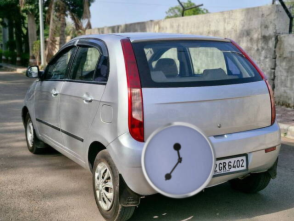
11:36
